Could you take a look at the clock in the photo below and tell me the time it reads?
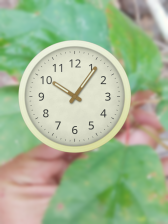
10:06
